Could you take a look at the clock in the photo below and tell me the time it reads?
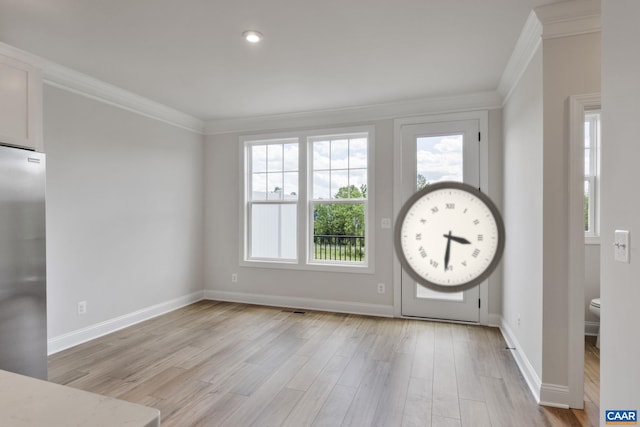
3:31
